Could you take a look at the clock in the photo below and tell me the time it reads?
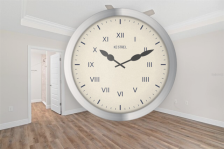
10:11
